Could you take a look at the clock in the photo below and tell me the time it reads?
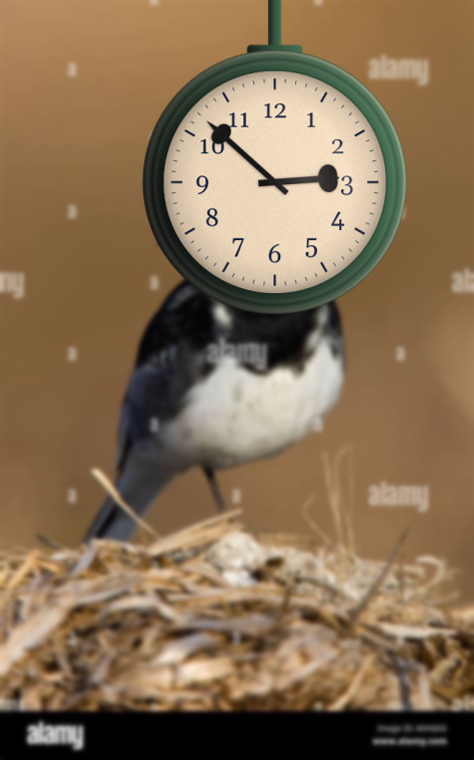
2:52
